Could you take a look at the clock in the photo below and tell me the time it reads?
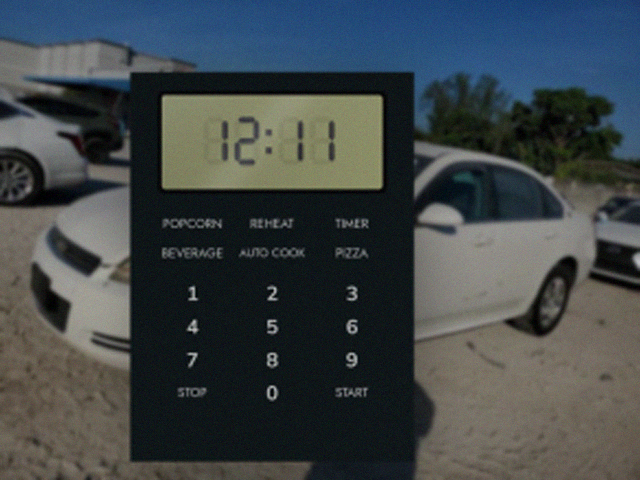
12:11
